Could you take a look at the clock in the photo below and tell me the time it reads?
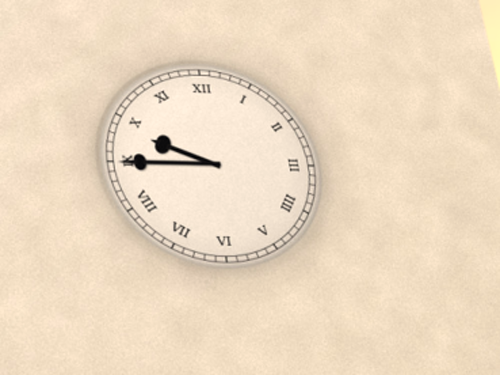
9:45
